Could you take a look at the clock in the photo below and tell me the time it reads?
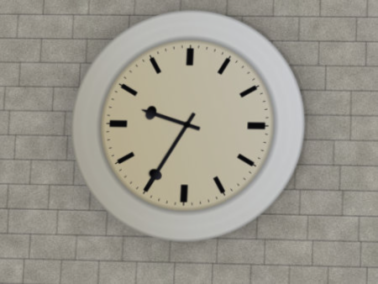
9:35
